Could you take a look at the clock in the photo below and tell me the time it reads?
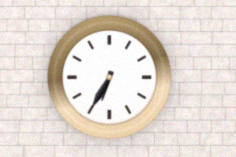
6:35
